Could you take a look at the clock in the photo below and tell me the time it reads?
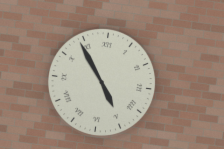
4:54
